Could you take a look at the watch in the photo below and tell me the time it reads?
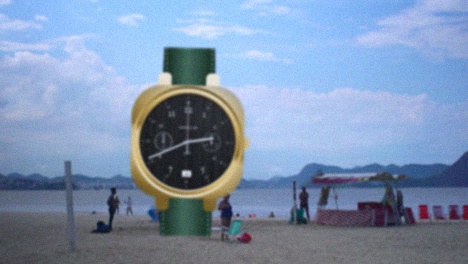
2:41
